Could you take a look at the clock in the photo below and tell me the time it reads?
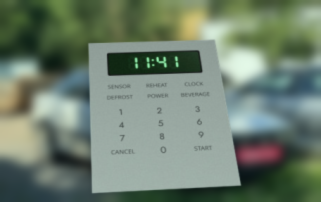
11:41
